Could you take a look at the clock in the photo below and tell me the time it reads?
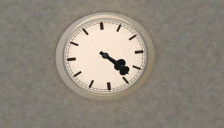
4:23
